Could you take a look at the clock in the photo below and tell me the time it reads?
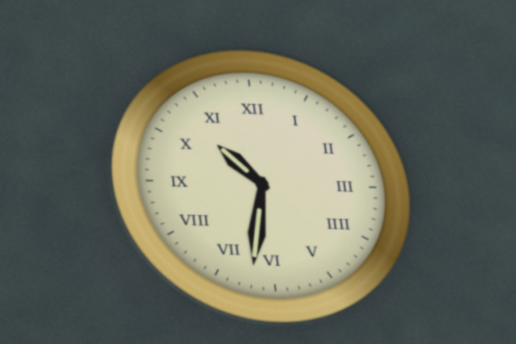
10:32
